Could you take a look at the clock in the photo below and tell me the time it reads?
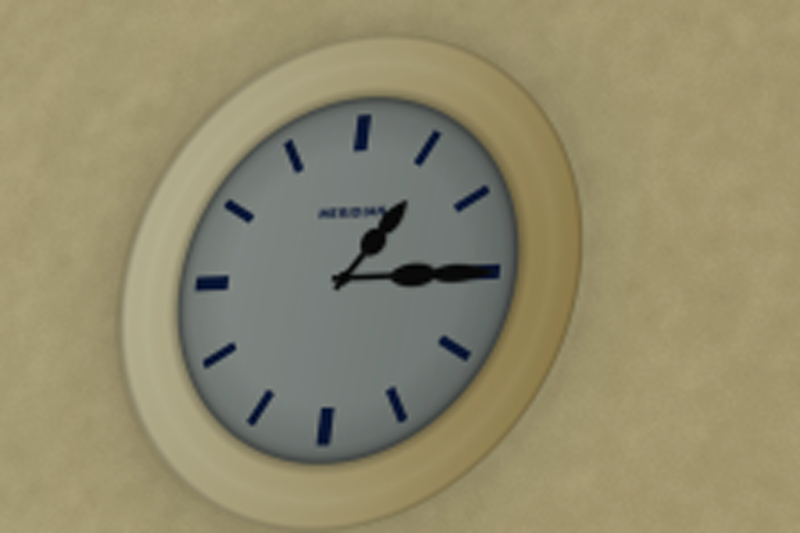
1:15
